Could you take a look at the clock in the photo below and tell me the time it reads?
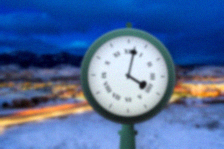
4:02
